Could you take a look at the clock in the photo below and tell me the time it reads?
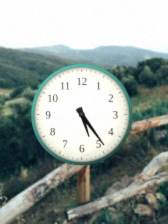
5:24
